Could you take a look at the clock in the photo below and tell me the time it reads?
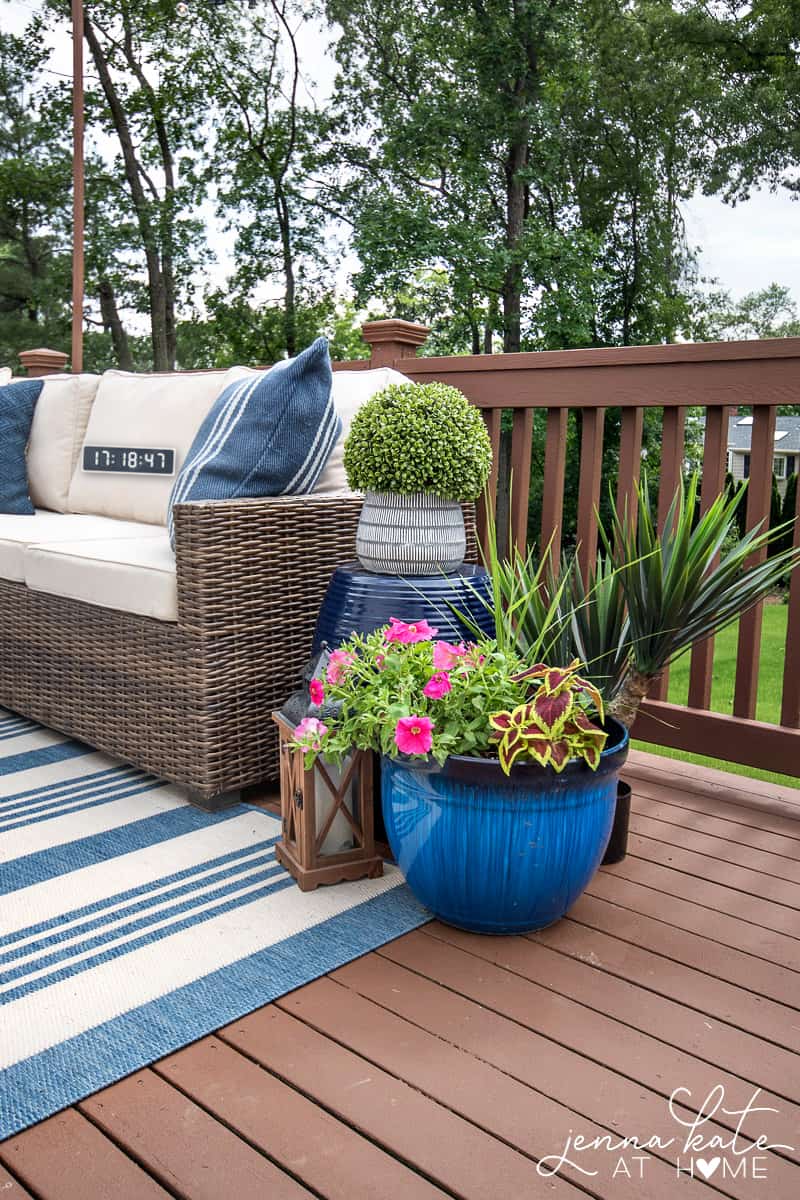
17:18:47
